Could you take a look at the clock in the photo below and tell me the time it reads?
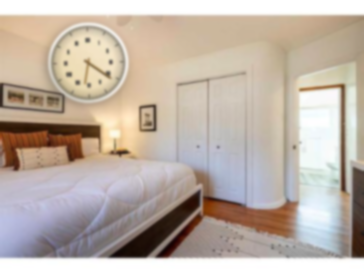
6:21
